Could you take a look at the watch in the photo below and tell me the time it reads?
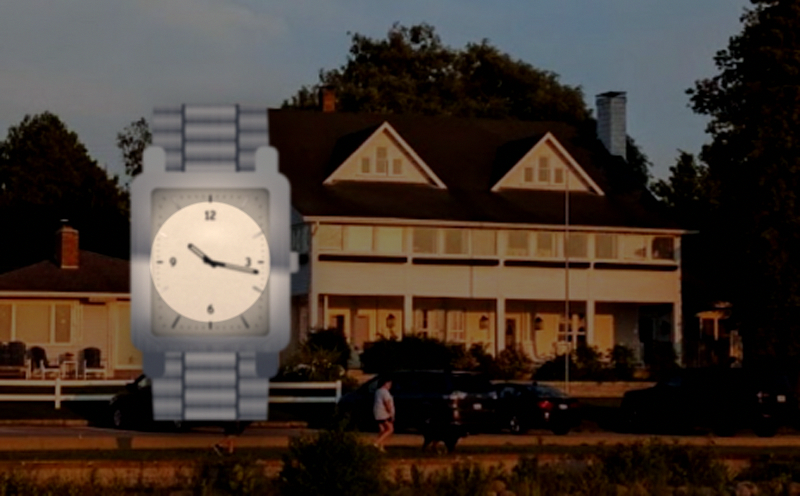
10:17
